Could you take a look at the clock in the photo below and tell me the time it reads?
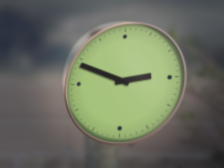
2:49
